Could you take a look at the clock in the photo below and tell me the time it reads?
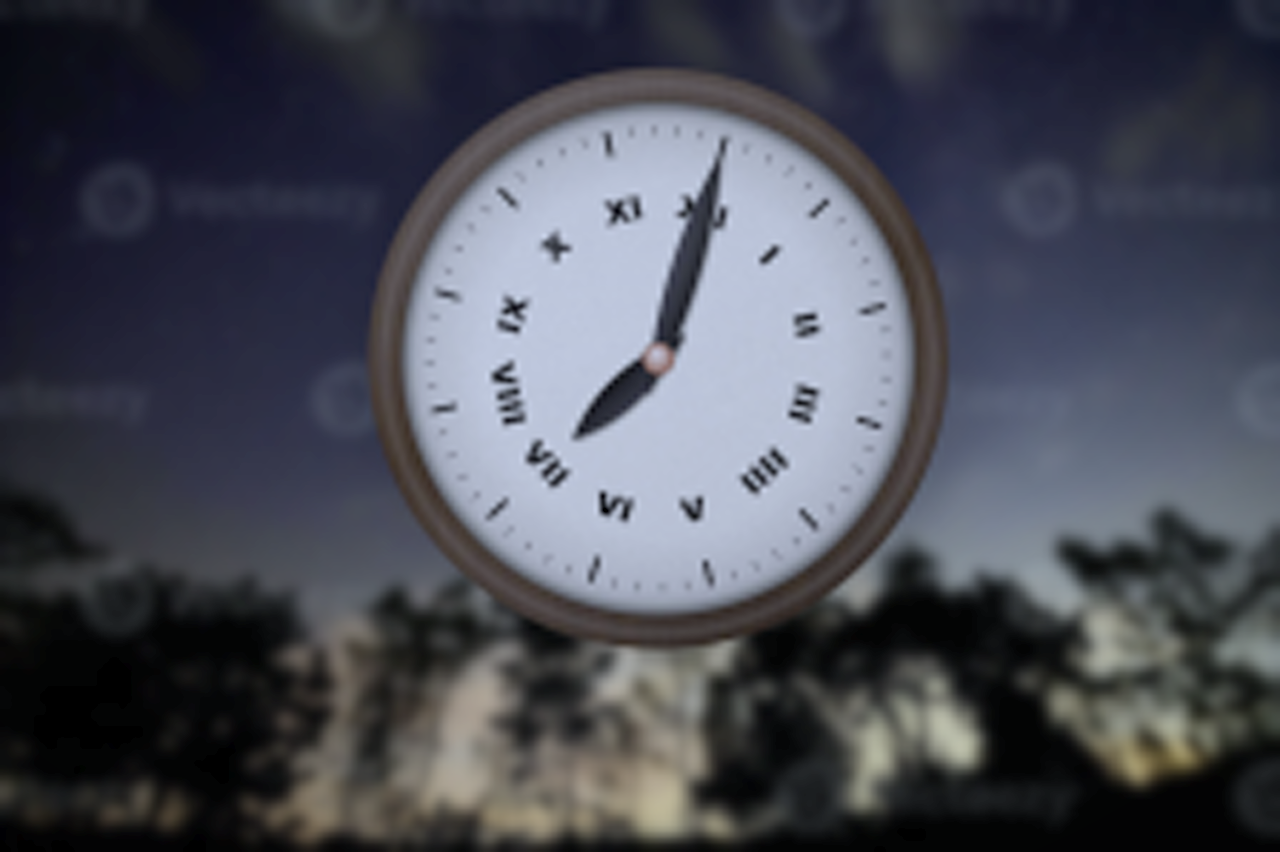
7:00
